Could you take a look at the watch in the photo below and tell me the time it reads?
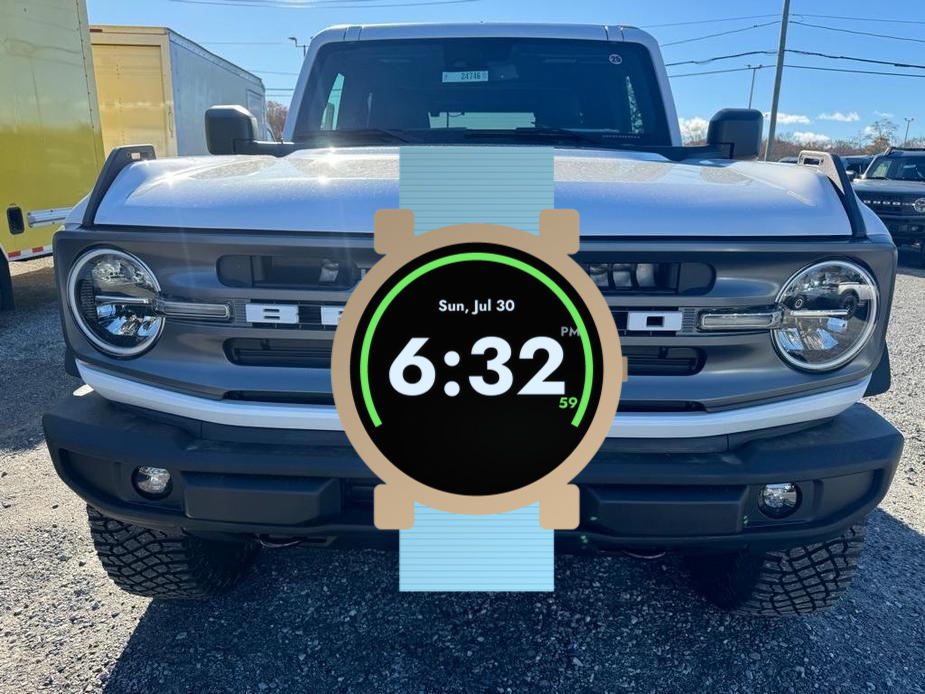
6:32:59
